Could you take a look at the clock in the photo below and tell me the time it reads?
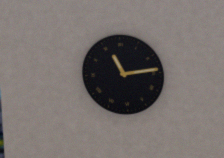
11:14
